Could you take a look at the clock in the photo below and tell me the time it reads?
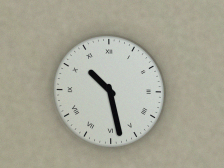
10:28
